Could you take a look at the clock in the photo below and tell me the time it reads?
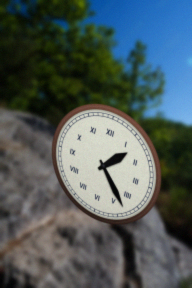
1:23
